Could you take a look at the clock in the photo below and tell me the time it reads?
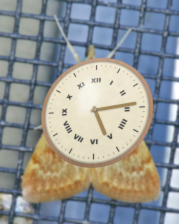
5:14
